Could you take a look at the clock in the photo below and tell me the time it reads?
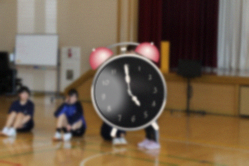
5:00
